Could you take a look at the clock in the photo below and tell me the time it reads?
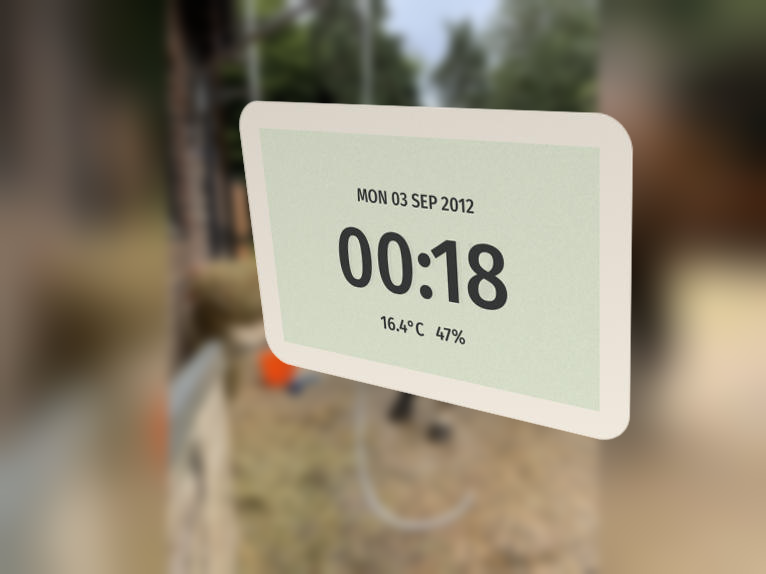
0:18
